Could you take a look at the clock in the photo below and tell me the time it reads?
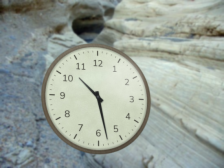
10:28
